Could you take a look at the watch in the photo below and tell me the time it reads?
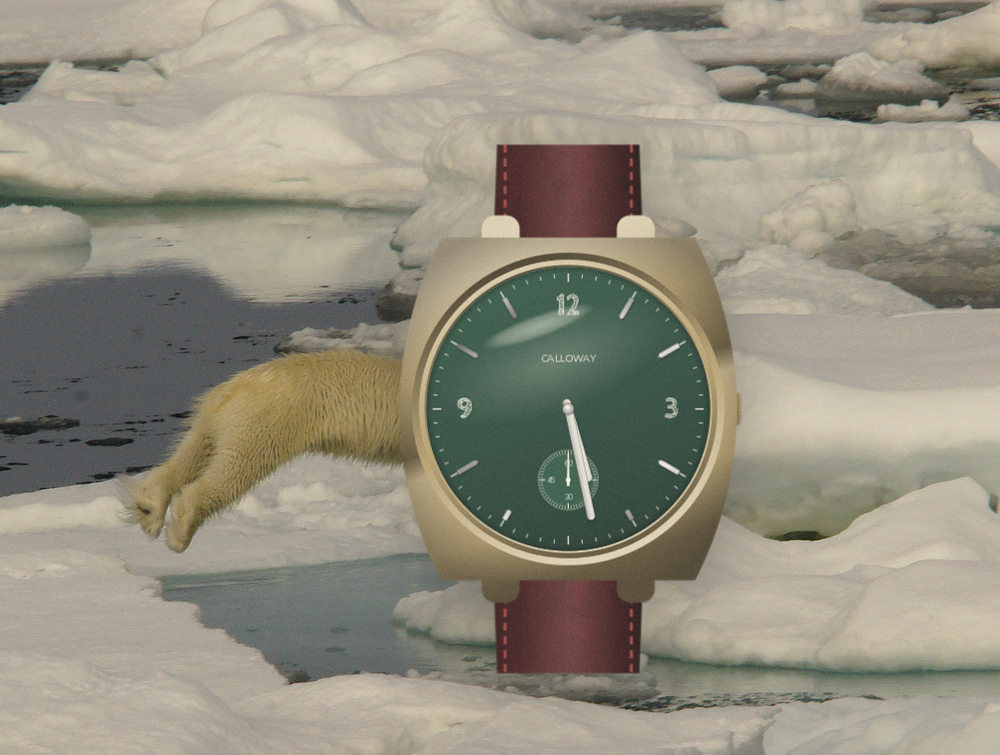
5:28
